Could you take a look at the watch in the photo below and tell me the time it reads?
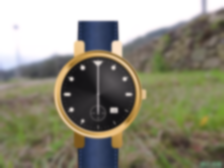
6:00
